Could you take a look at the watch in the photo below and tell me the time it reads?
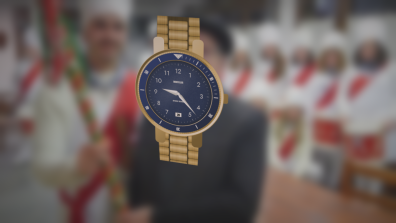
9:23
